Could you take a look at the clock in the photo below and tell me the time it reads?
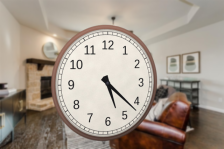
5:22
